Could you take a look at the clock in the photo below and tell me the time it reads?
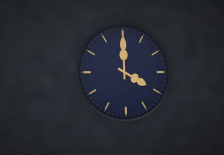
4:00
